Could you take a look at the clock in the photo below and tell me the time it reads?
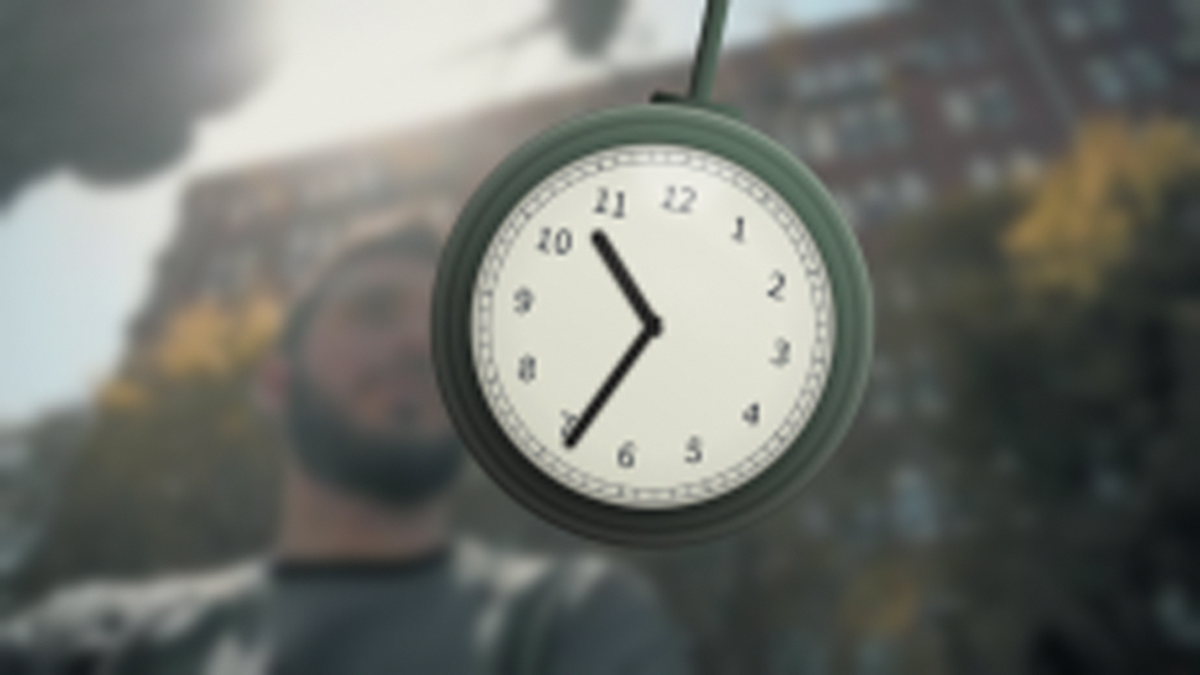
10:34
